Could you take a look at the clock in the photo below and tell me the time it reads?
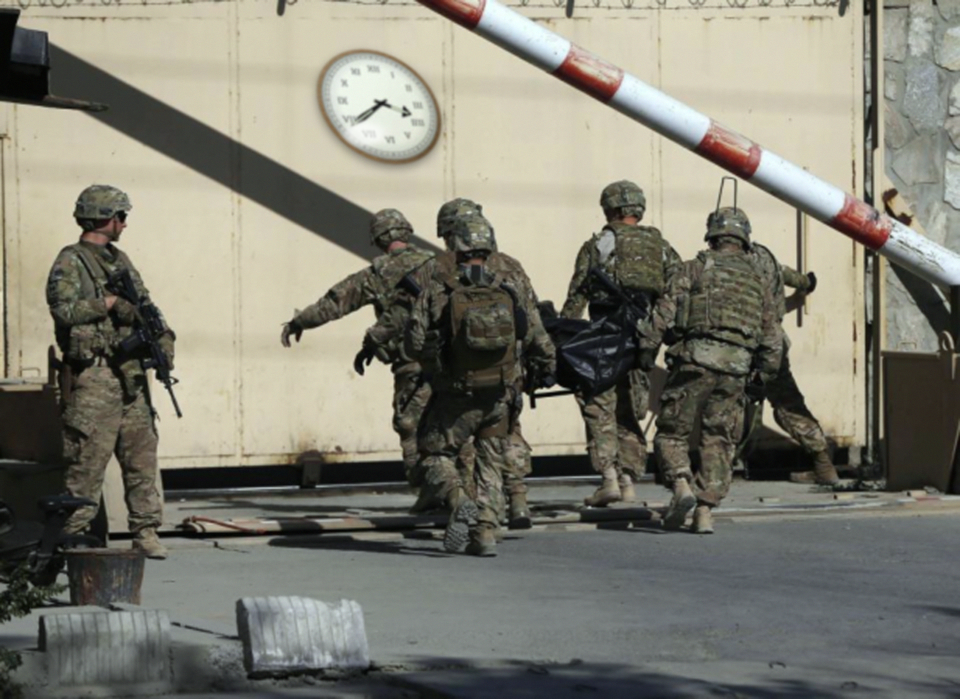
3:39
